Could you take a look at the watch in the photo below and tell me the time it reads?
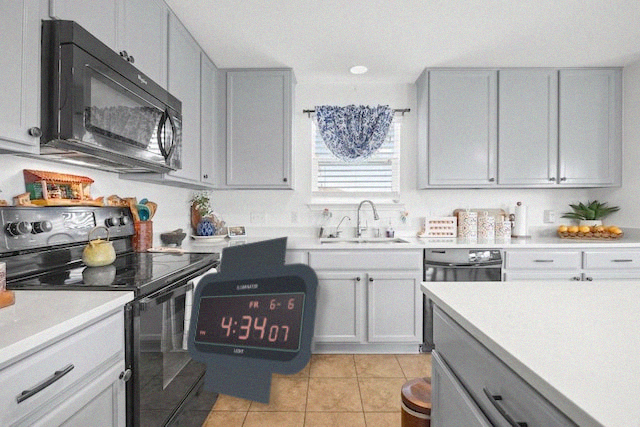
4:34:07
